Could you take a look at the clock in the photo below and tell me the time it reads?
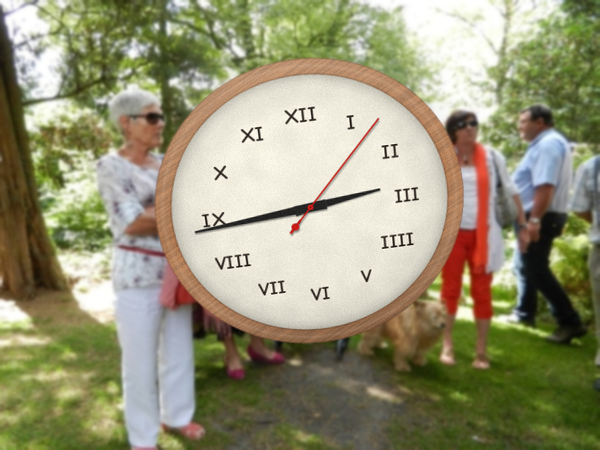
2:44:07
